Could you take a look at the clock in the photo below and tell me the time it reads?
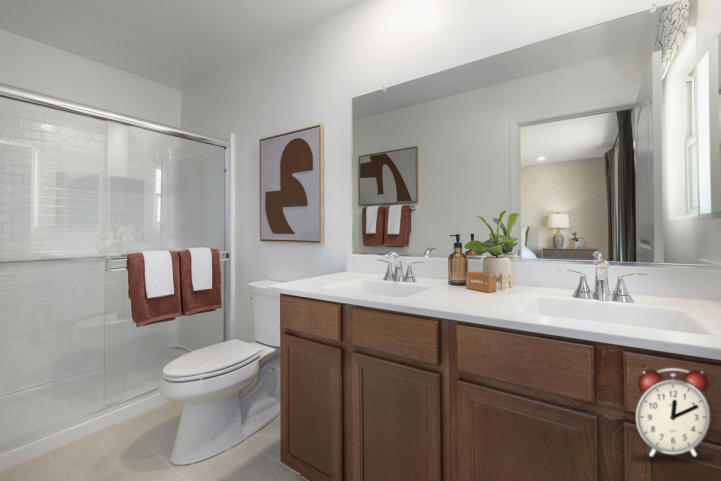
12:11
